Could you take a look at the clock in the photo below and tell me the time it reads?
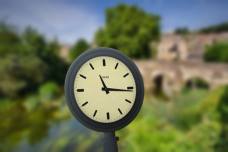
11:16
